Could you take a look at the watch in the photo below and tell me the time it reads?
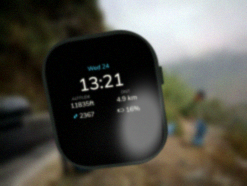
13:21
